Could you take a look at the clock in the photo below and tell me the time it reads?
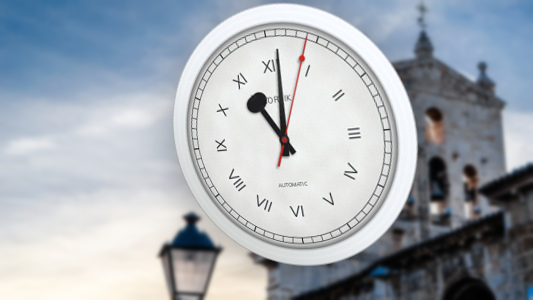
11:01:04
